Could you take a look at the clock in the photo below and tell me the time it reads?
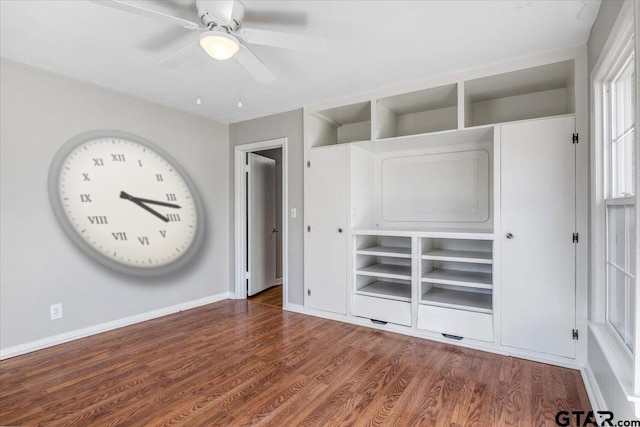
4:17
